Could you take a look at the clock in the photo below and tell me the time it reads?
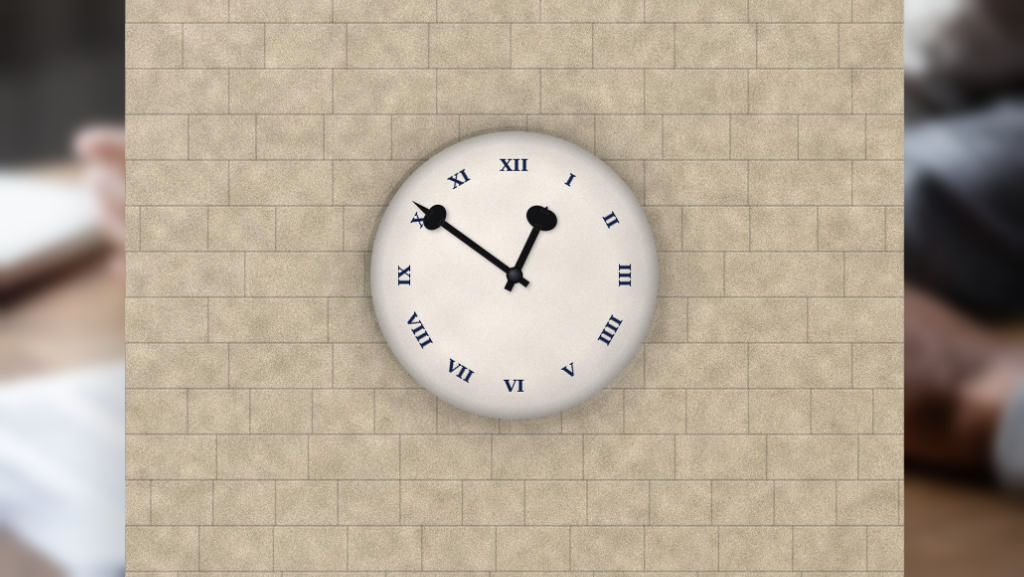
12:51
